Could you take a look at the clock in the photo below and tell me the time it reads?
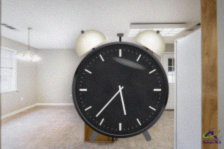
5:37
